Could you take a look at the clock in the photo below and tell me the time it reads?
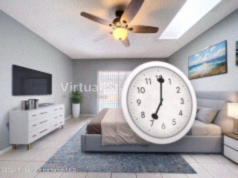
7:01
